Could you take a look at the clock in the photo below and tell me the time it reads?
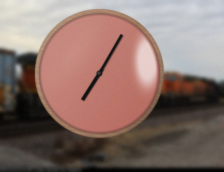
7:05
